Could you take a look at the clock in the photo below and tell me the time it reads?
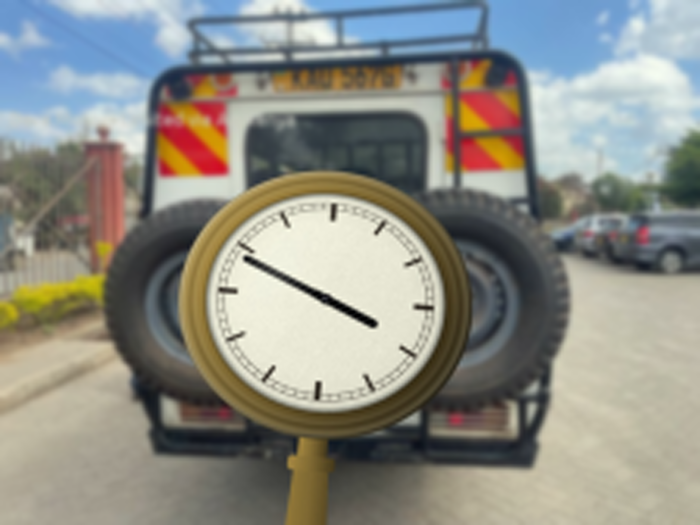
3:49
